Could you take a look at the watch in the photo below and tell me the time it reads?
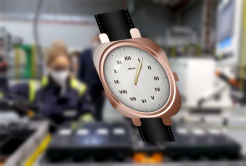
1:06
